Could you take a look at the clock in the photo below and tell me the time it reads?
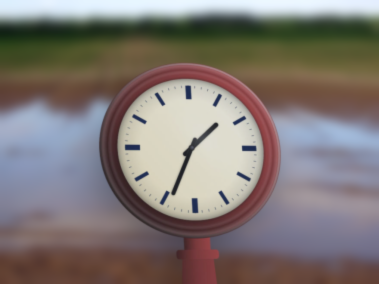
1:34
